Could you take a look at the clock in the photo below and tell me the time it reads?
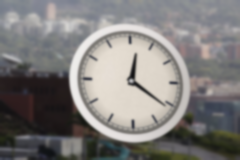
12:21
